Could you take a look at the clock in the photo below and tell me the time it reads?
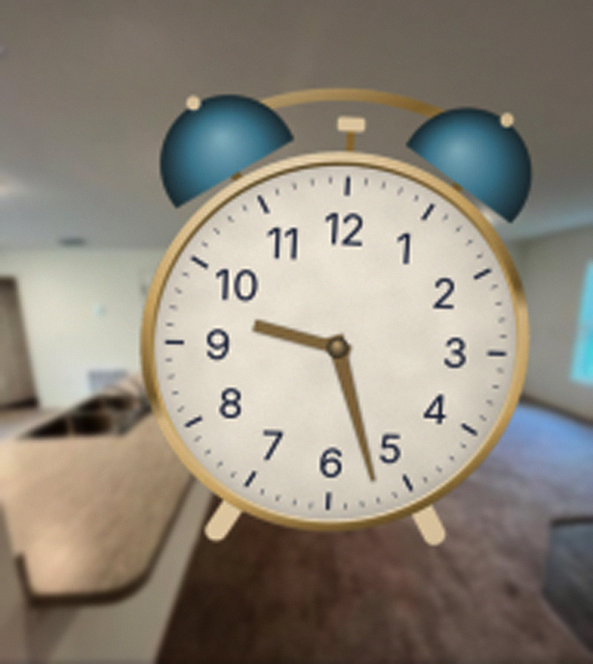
9:27
